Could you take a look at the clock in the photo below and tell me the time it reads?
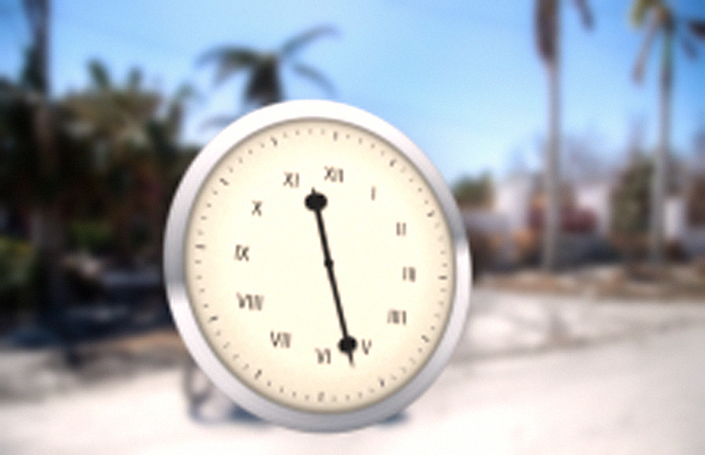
11:27
